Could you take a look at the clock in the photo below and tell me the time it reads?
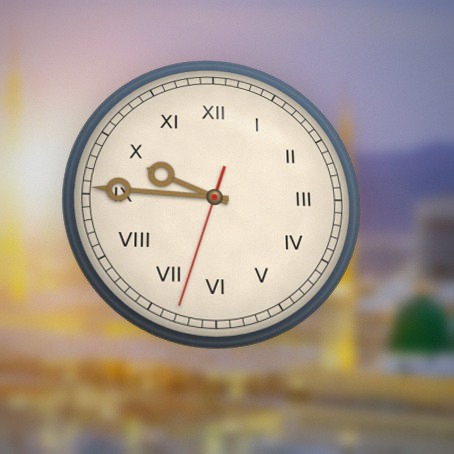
9:45:33
